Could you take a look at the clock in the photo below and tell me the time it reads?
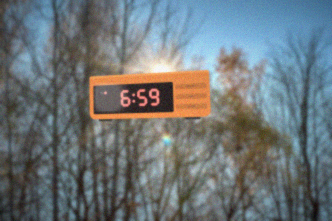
6:59
